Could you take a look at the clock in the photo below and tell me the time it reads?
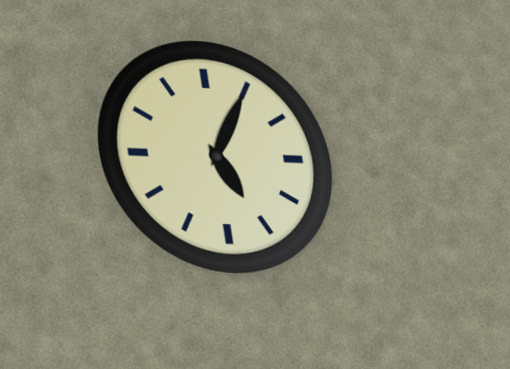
5:05
